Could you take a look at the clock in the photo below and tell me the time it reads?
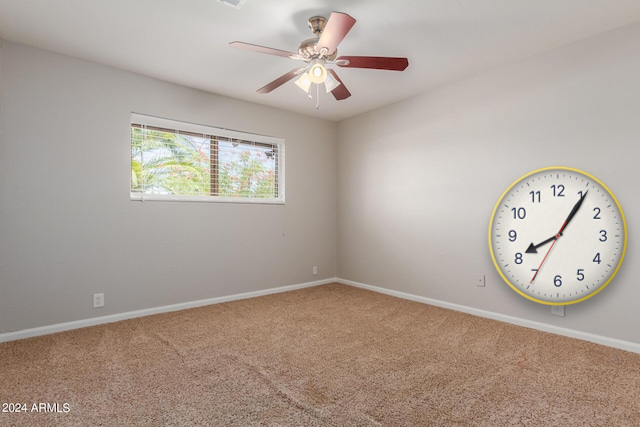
8:05:35
